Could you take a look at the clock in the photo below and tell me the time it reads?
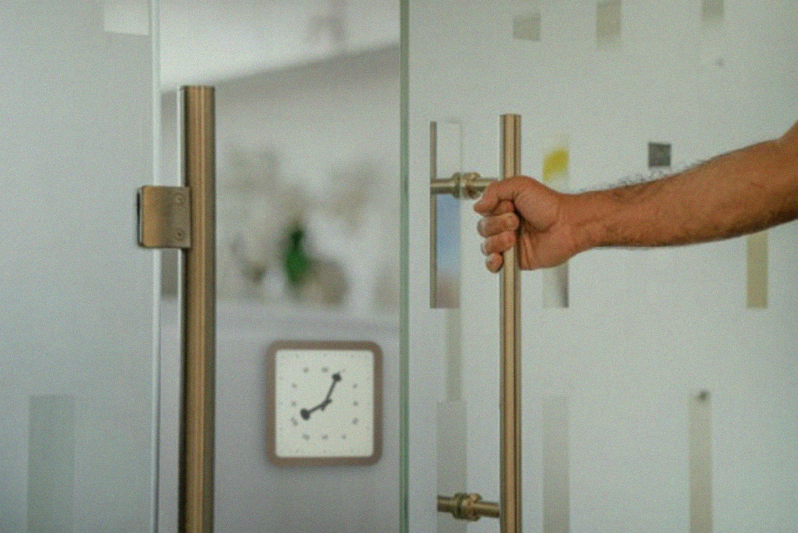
8:04
